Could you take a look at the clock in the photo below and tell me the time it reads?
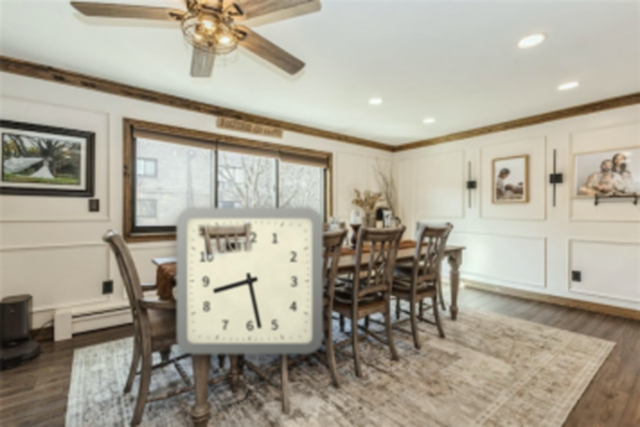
8:28
